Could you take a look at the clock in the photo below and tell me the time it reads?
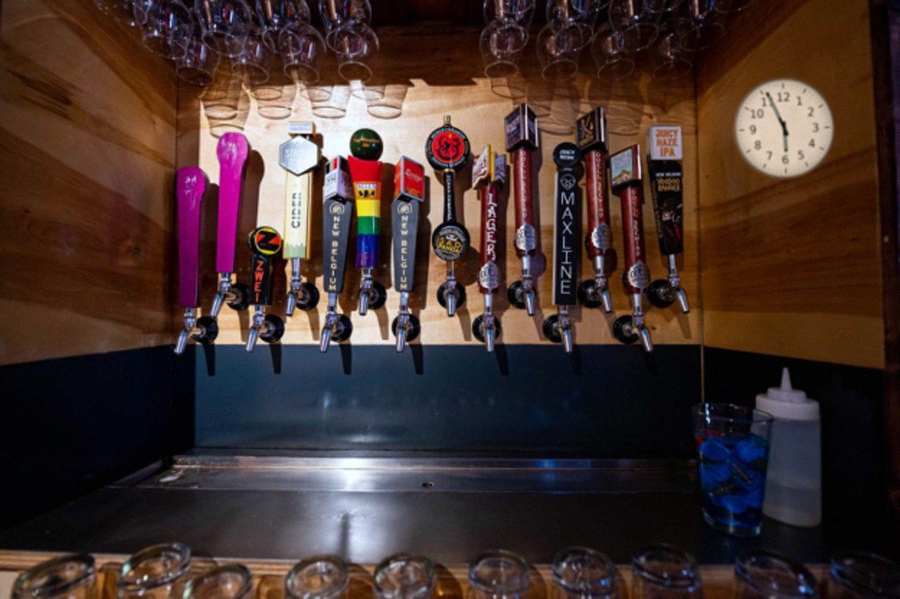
5:56
